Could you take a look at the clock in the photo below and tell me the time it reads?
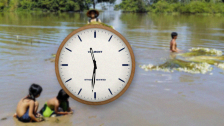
11:31
